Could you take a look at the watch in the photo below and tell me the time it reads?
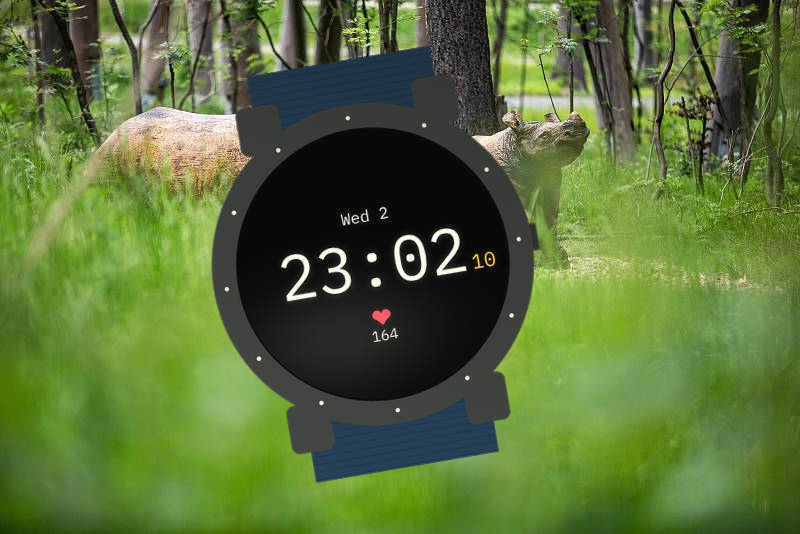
23:02:10
